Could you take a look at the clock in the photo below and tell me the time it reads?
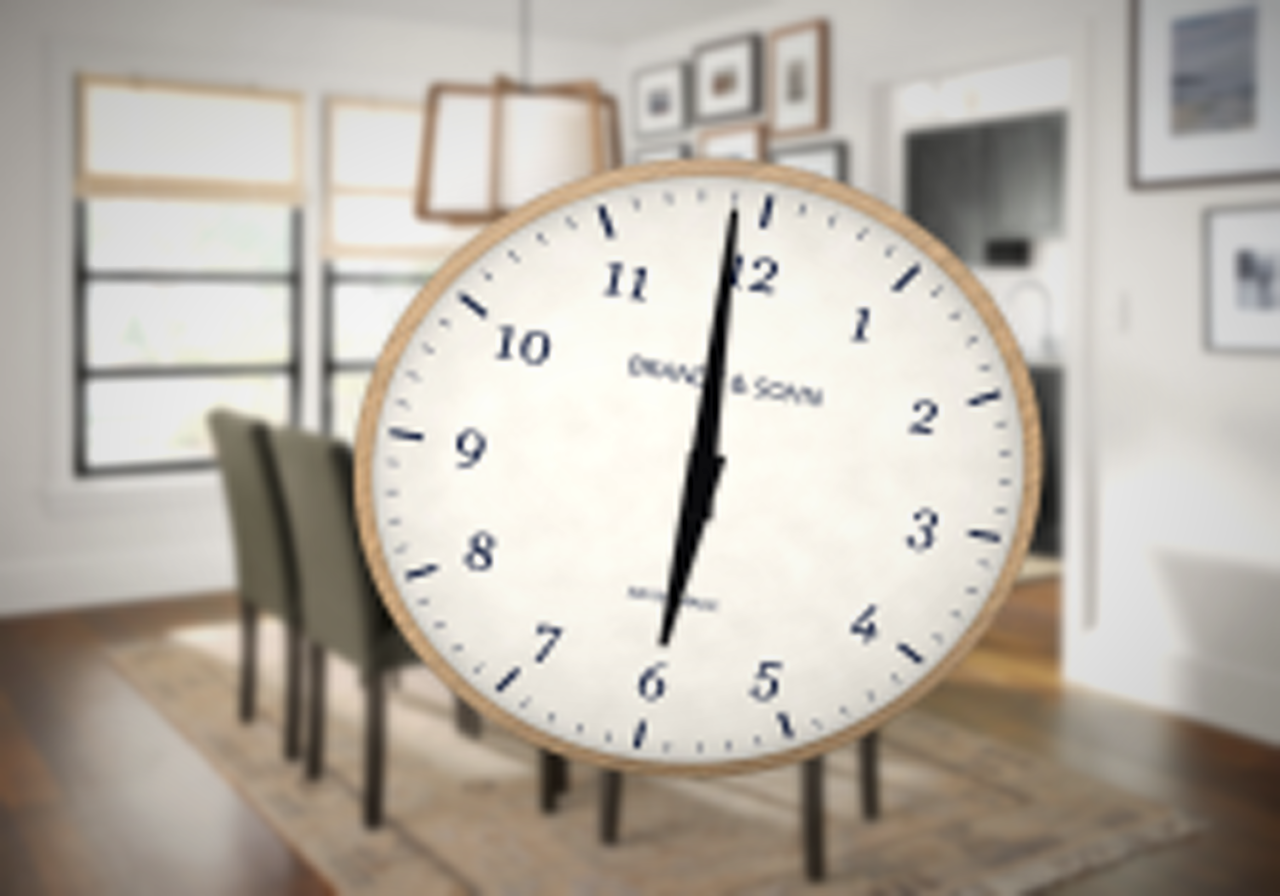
5:59
